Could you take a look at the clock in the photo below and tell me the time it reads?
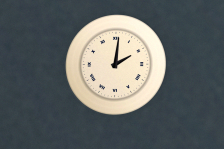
2:01
